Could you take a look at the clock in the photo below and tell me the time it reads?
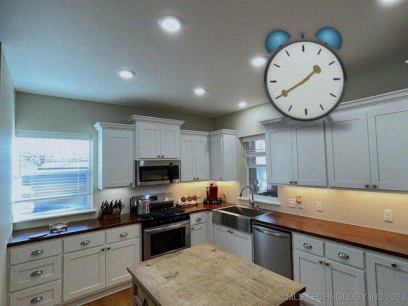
1:40
